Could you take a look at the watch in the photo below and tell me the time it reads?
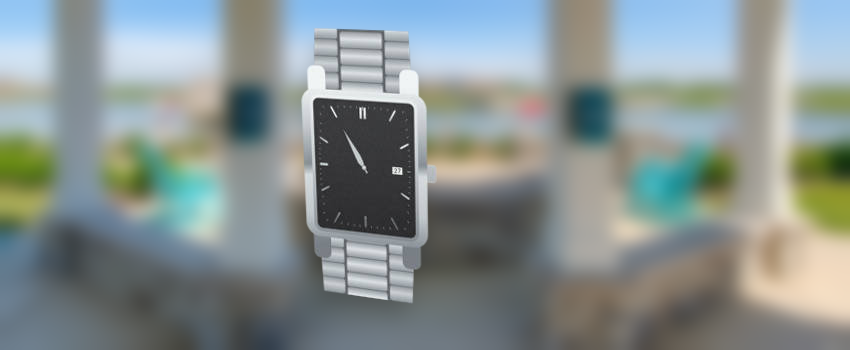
10:55
